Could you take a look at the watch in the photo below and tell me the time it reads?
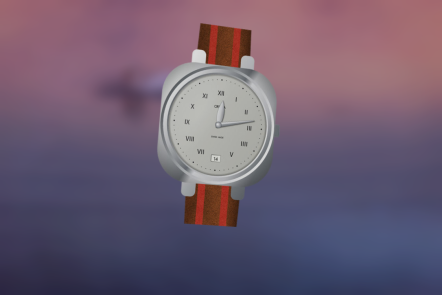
12:13
